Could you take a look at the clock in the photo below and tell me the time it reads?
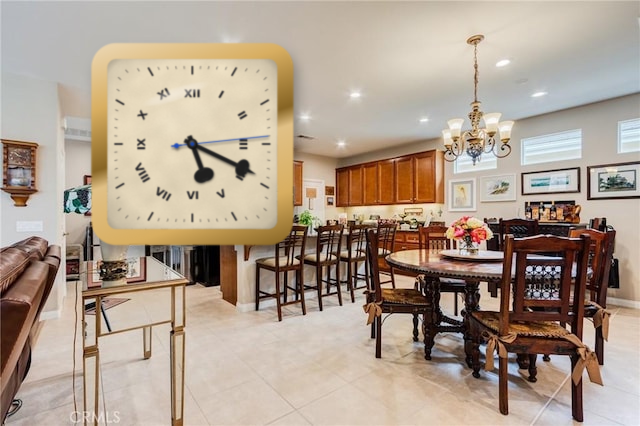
5:19:14
